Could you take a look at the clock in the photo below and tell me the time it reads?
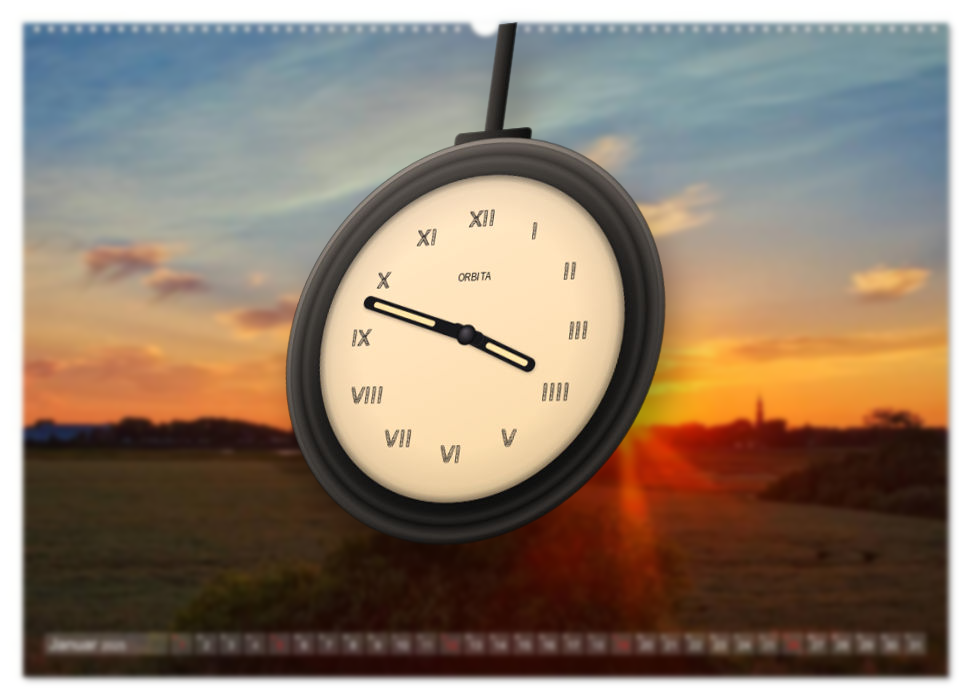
3:48
